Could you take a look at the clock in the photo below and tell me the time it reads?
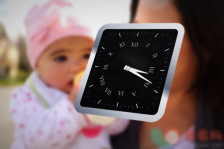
3:19
